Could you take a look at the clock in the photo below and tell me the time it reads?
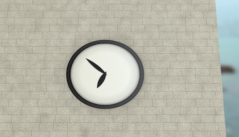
6:52
